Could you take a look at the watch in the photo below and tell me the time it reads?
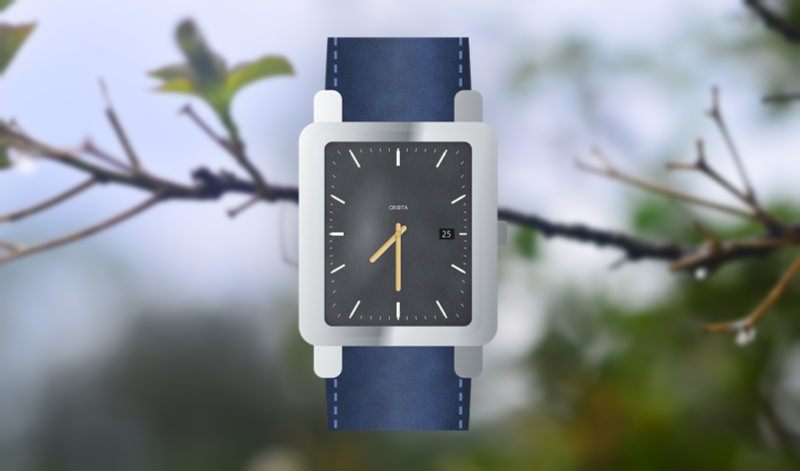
7:30
